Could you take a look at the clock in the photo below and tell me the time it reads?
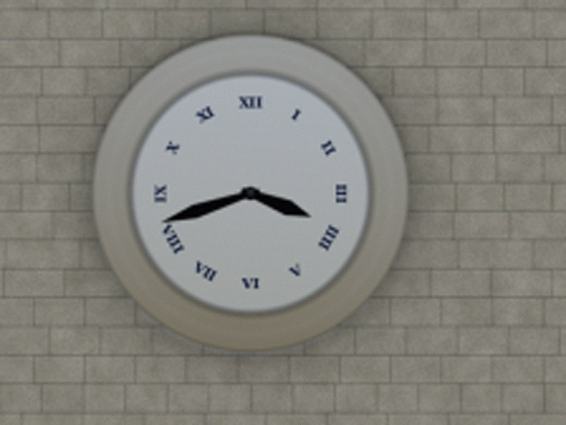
3:42
